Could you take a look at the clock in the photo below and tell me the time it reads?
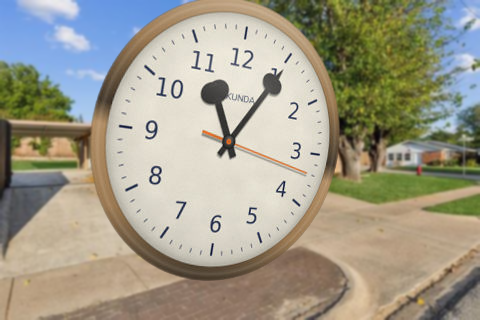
11:05:17
